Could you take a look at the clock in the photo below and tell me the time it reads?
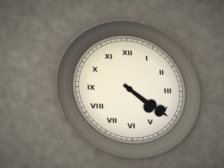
4:21
